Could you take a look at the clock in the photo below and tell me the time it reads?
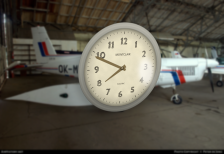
7:49
